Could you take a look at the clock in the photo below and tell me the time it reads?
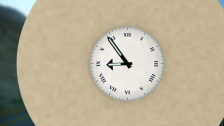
8:54
